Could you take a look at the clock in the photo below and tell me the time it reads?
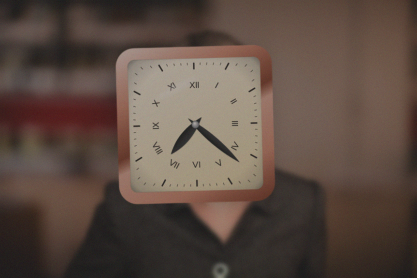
7:22
